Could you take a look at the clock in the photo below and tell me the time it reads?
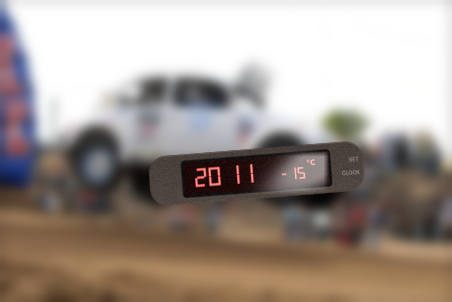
20:11
